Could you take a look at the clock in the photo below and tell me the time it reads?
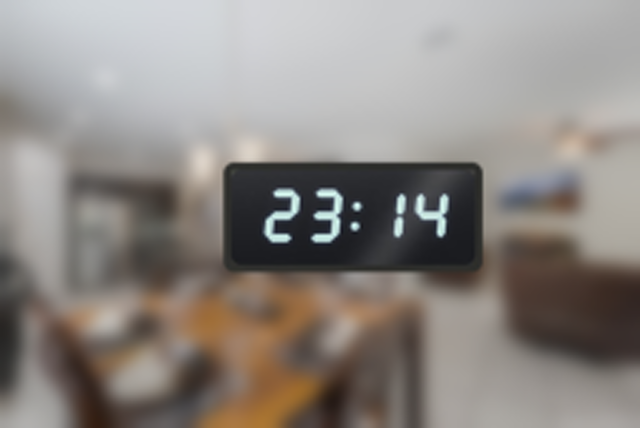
23:14
